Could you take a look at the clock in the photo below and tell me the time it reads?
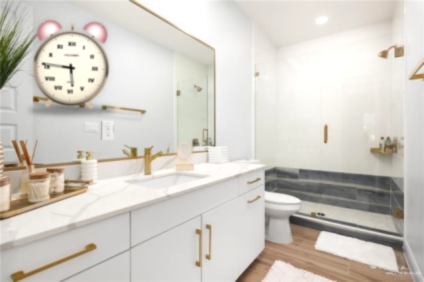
5:46
